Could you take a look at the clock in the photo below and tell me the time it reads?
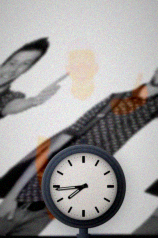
7:44
